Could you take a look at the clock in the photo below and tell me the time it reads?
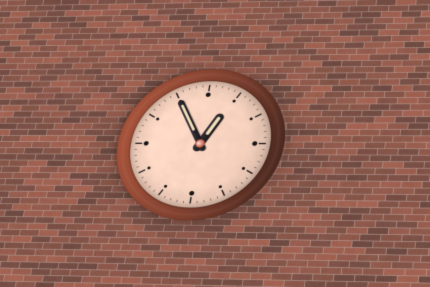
12:55
